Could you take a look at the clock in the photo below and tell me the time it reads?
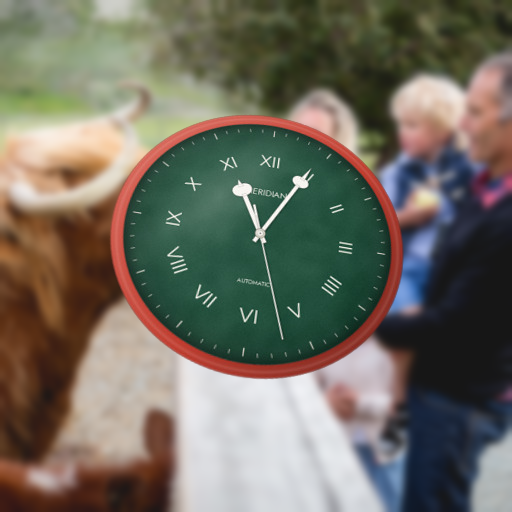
11:04:27
